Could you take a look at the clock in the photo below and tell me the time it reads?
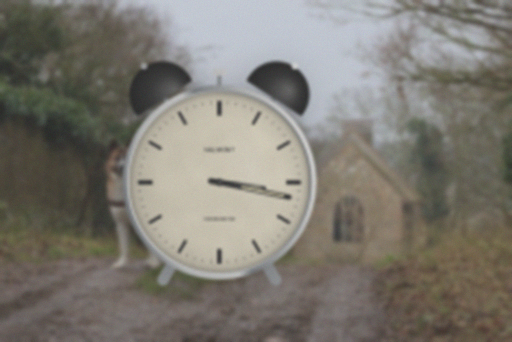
3:17
